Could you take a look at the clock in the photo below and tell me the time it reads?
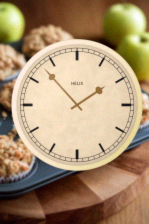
1:53
